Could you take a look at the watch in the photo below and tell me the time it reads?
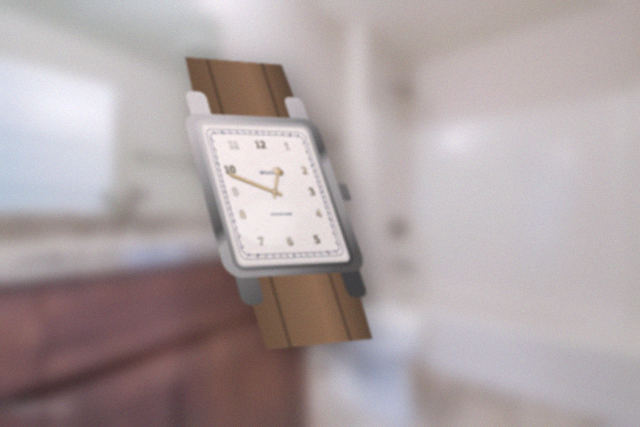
12:49
